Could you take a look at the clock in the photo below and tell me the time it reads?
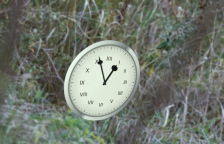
12:56
